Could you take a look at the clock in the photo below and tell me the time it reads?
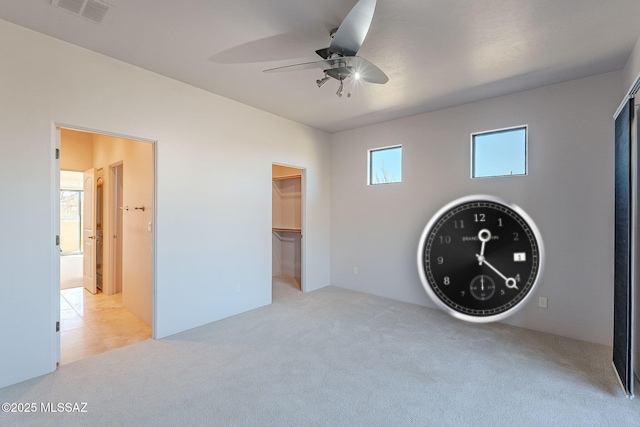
12:22
